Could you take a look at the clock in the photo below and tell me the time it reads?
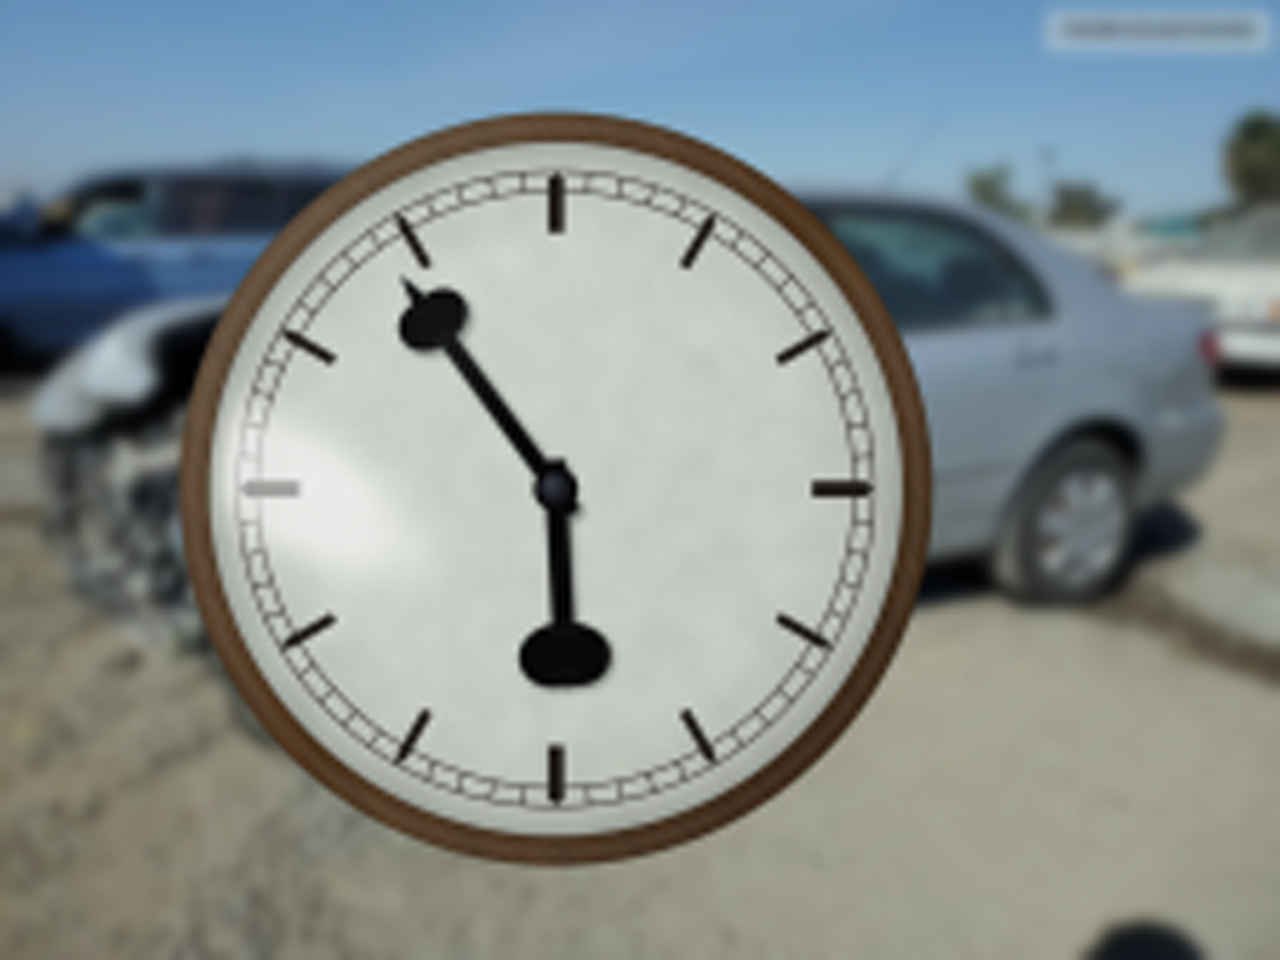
5:54
